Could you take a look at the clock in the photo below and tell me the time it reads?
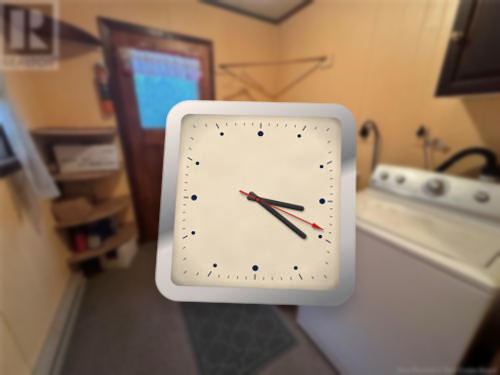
3:21:19
